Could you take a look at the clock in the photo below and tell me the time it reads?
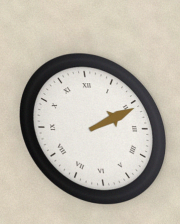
2:11
